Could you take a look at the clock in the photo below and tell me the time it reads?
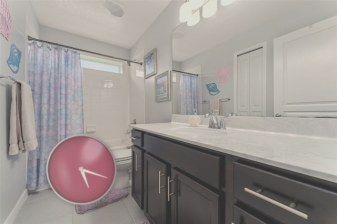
5:18
